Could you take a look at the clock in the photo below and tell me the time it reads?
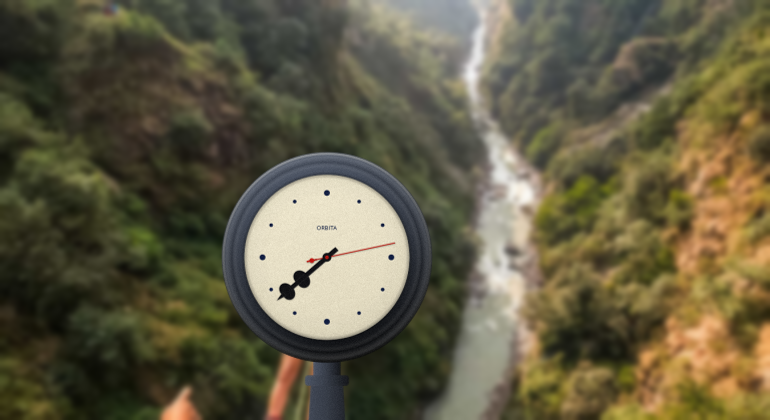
7:38:13
